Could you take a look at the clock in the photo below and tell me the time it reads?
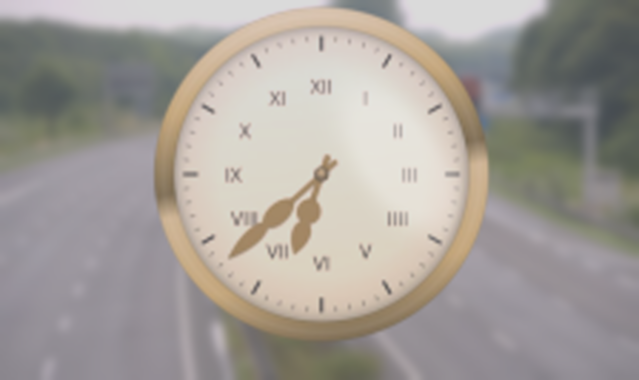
6:38
